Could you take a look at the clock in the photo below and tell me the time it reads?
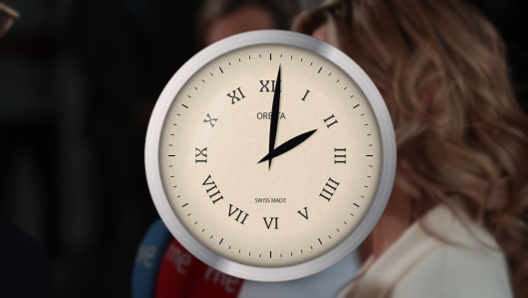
2:01
